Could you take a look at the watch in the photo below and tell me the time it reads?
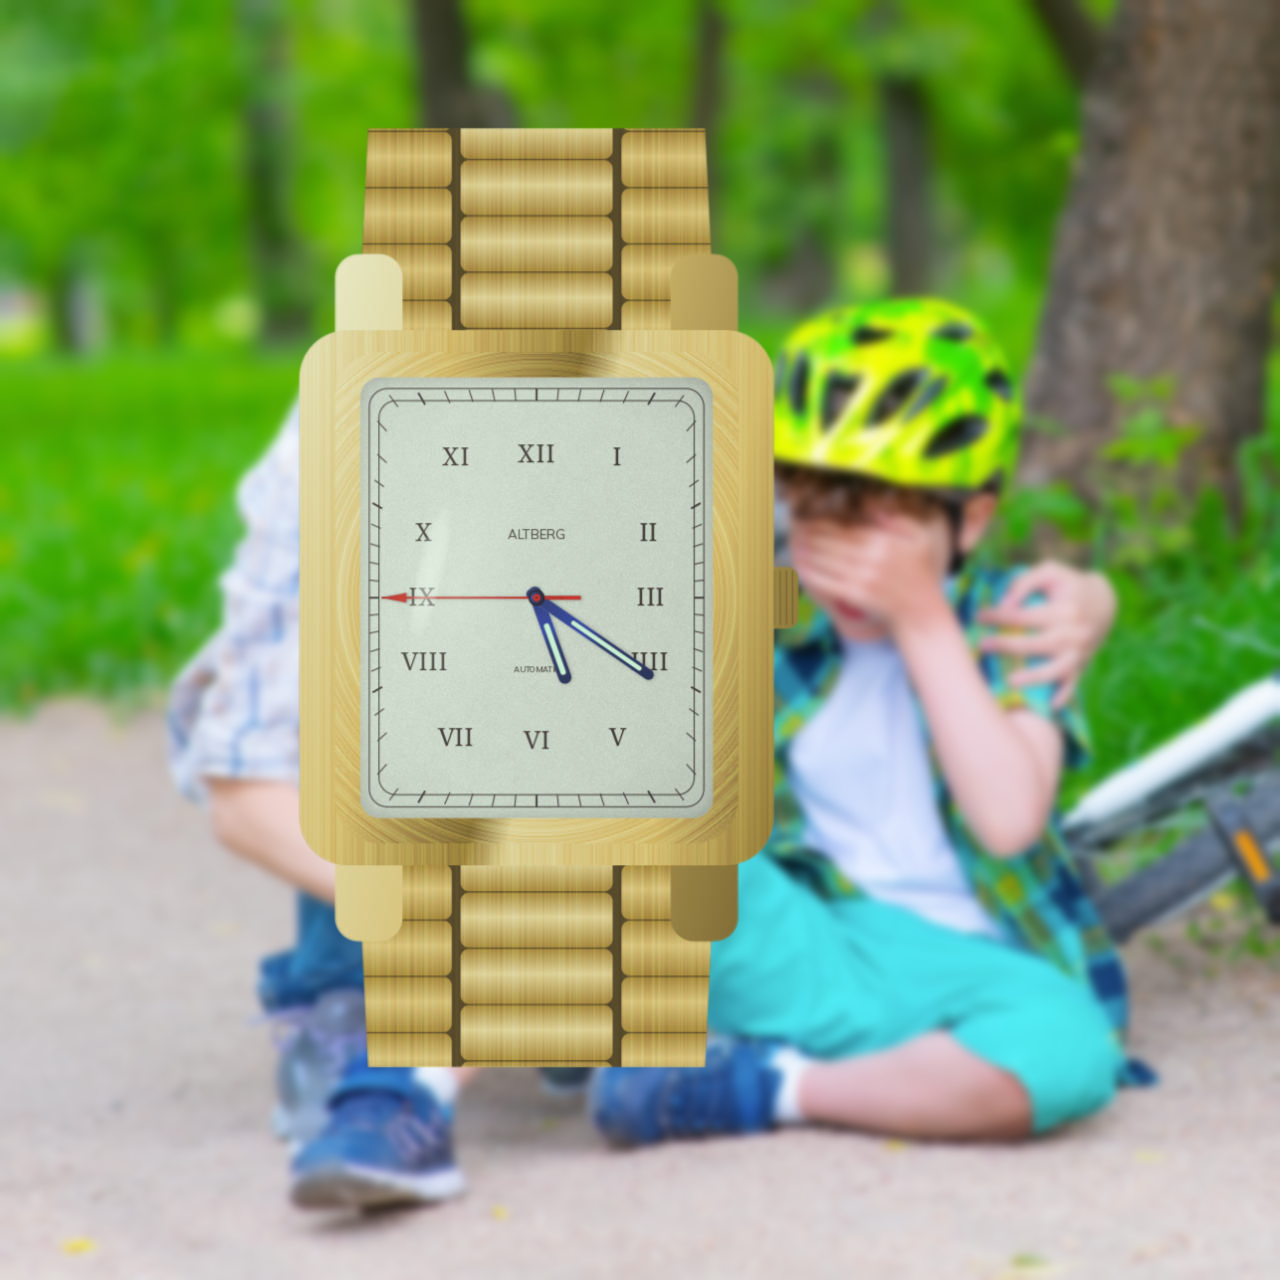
5:20:45
